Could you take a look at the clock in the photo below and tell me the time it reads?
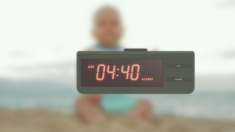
4:40
